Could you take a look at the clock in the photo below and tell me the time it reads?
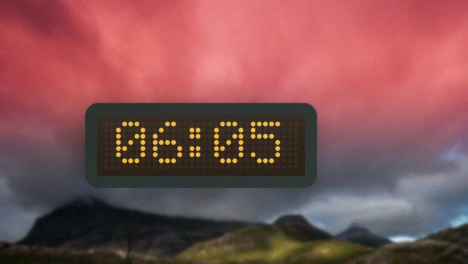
6:05
